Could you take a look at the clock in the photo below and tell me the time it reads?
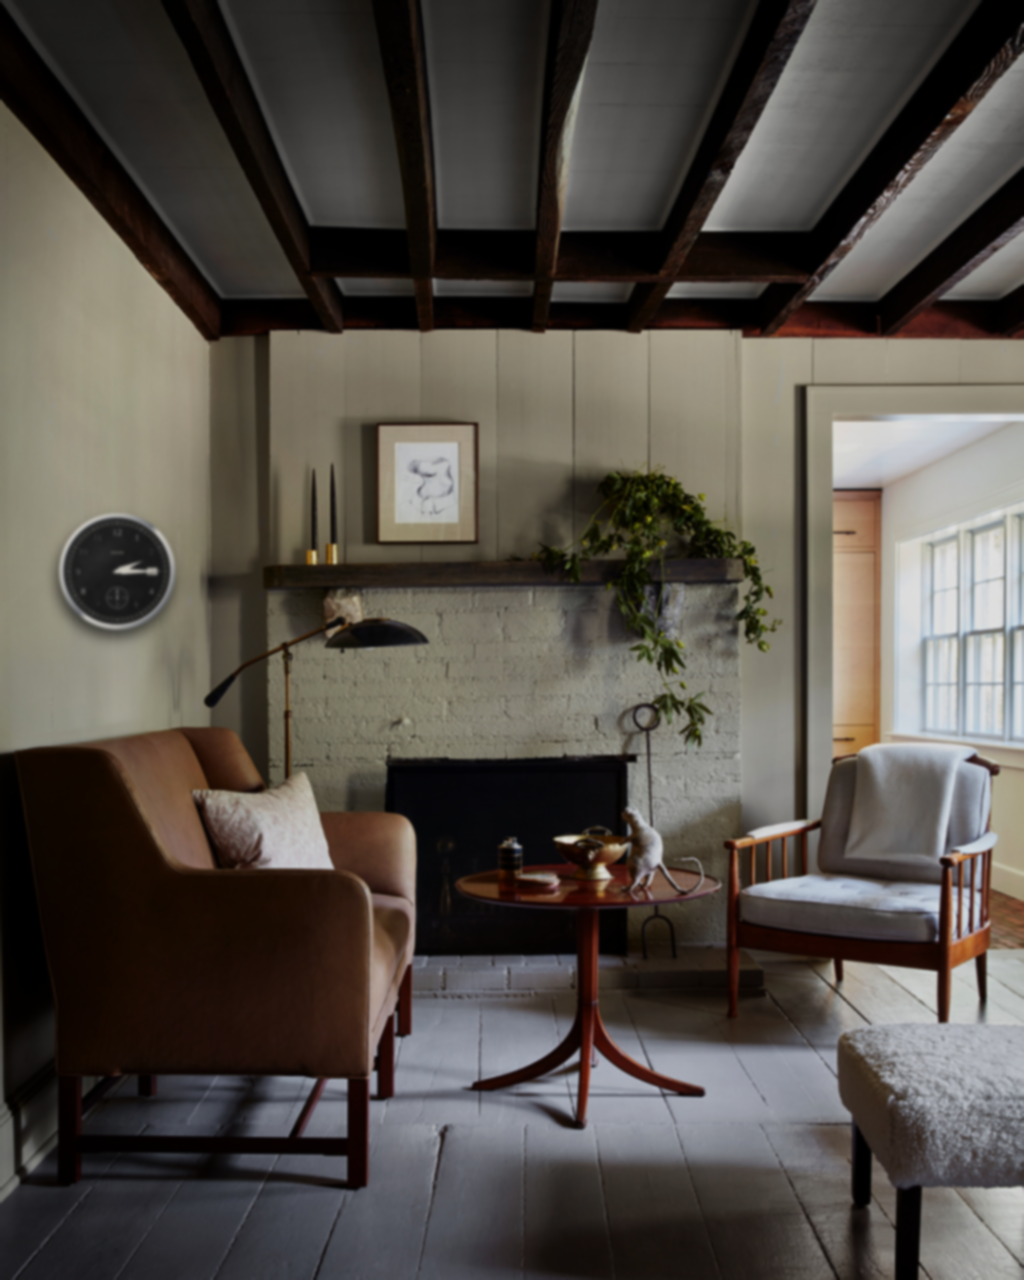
2:15
